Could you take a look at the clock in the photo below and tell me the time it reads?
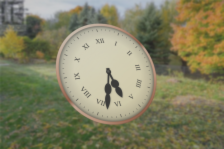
5:33
